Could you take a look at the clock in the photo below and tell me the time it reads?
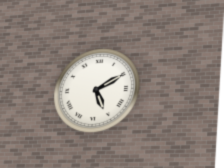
5:10
